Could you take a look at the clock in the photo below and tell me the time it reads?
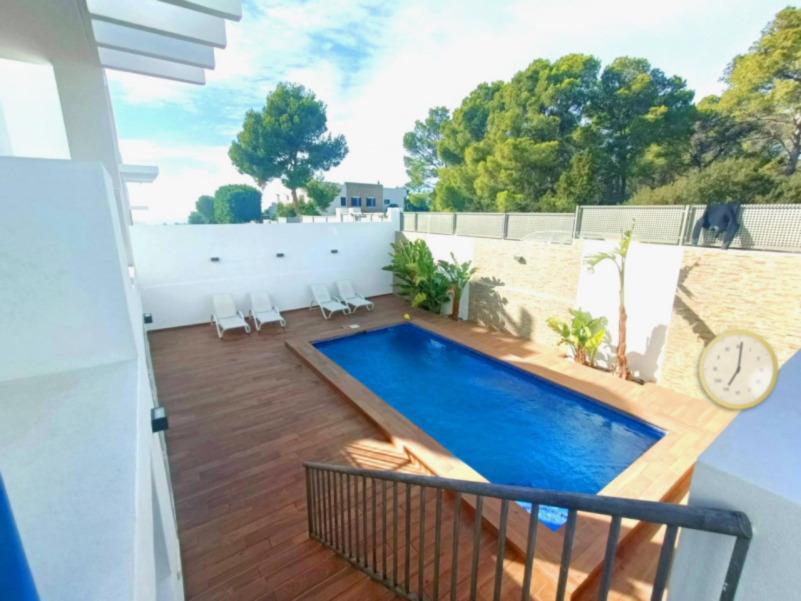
7:01
